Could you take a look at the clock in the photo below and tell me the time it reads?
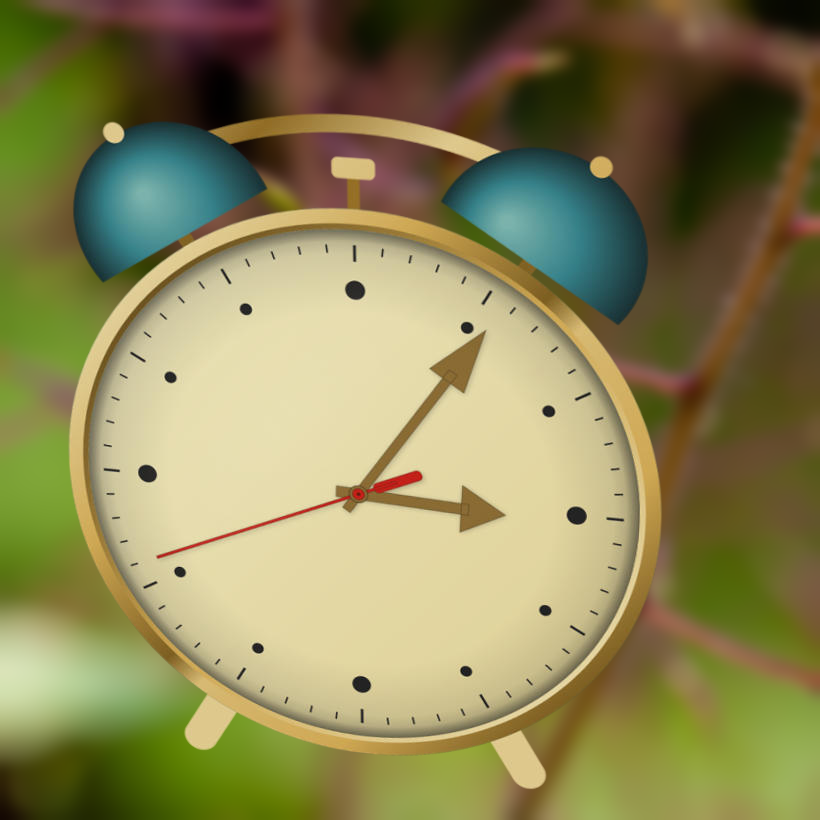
3:05:41
